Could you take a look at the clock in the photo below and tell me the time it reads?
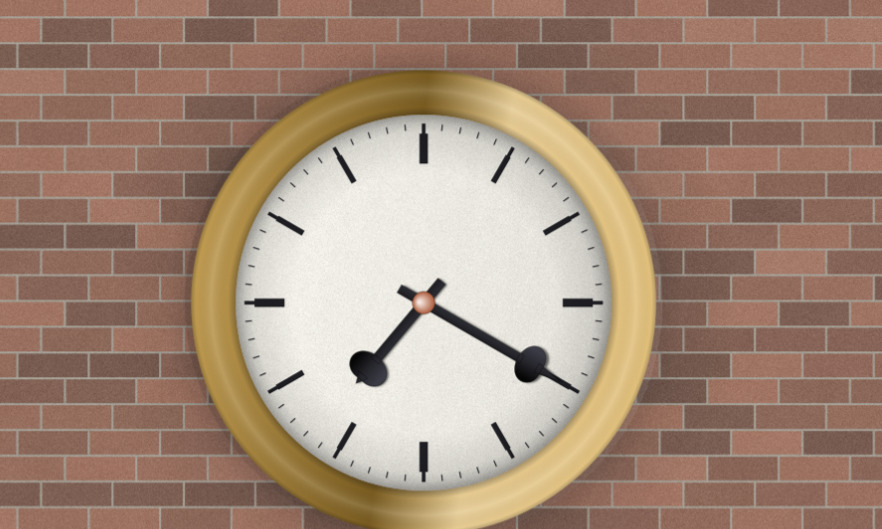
7:20
